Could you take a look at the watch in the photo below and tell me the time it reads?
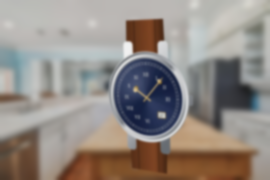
10:07
